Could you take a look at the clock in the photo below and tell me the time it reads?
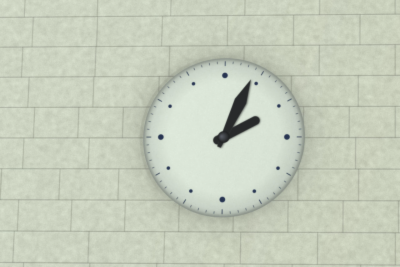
2:04
